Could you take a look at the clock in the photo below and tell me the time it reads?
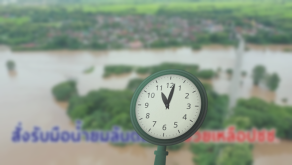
11:02
